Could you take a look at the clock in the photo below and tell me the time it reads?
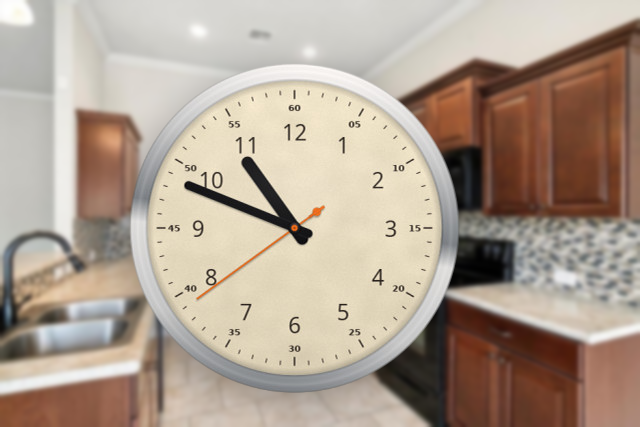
10:48:39
